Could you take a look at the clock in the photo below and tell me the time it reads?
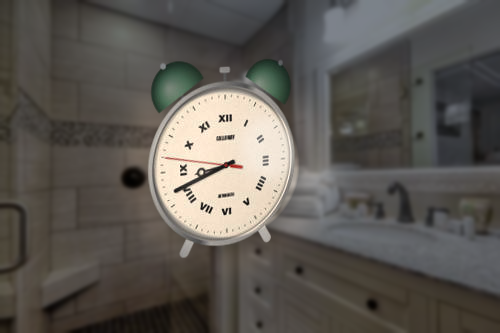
8:41:47
